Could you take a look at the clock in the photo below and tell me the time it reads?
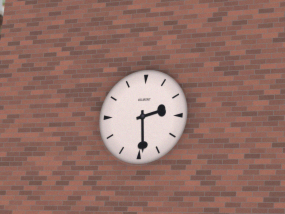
2:29
